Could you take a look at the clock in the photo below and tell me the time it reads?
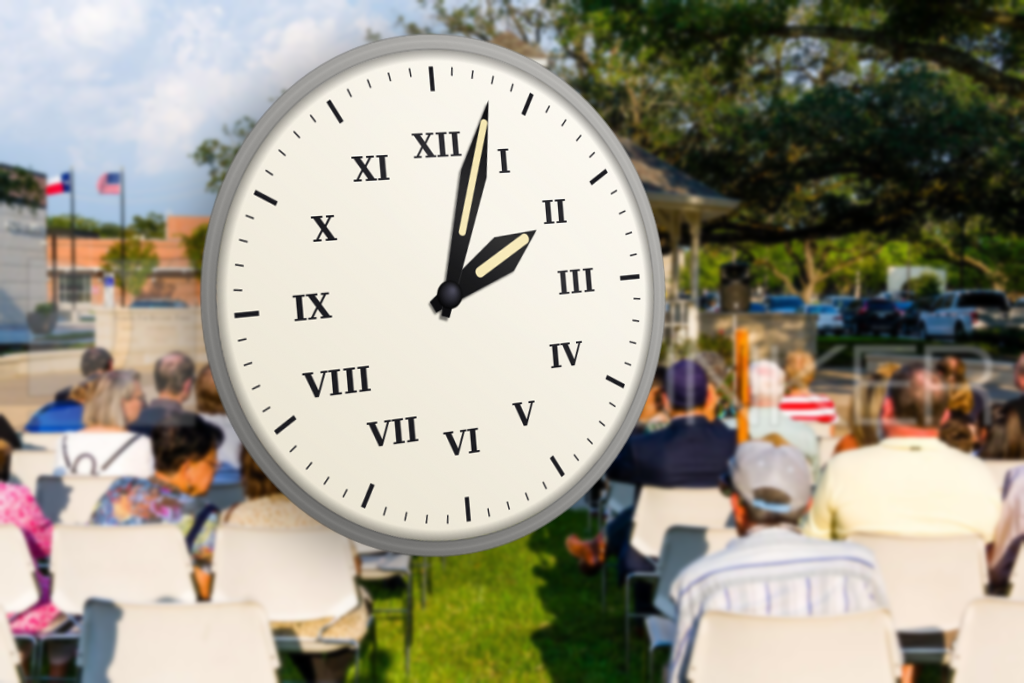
2:03
